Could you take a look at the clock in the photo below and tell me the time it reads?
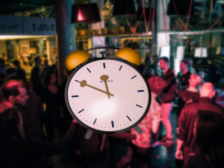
11:50
